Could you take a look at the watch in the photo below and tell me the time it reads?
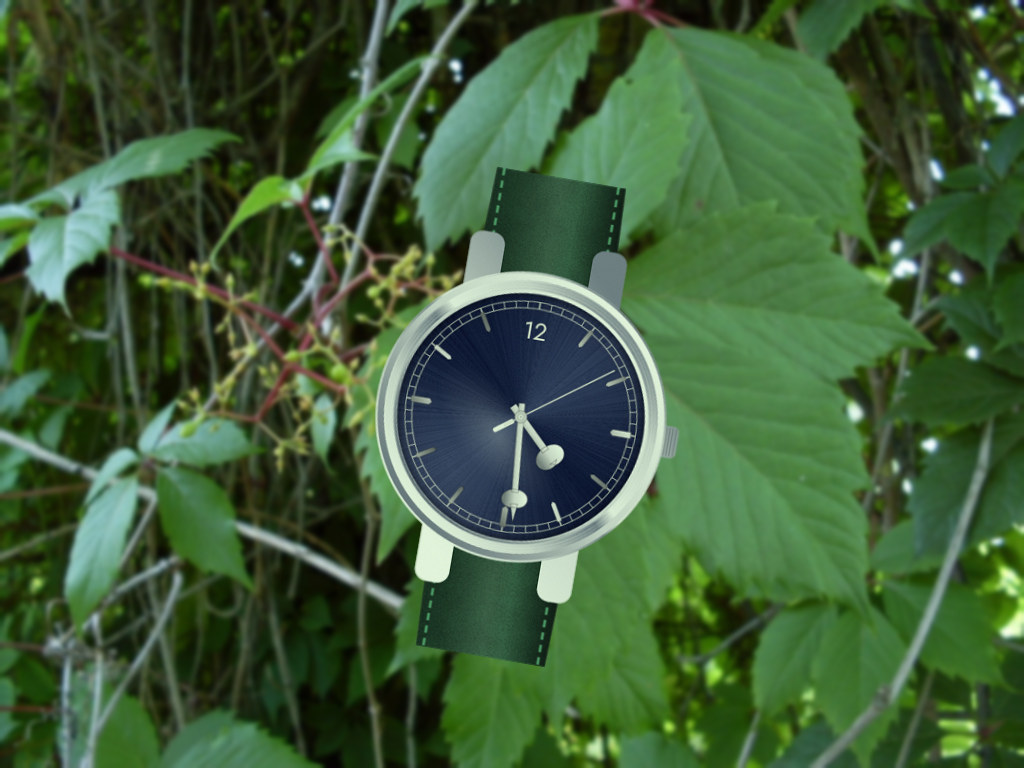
4:29:09
